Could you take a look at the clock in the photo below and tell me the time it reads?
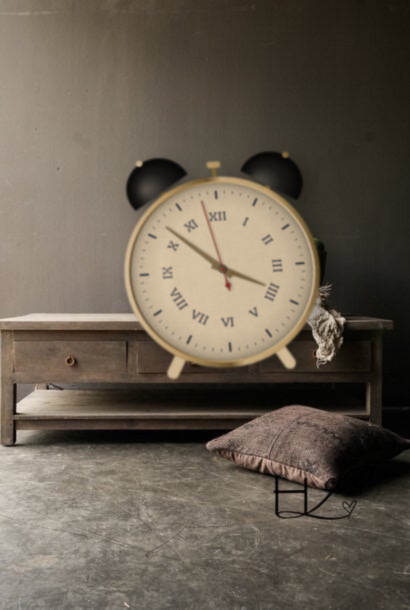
3:51:58
